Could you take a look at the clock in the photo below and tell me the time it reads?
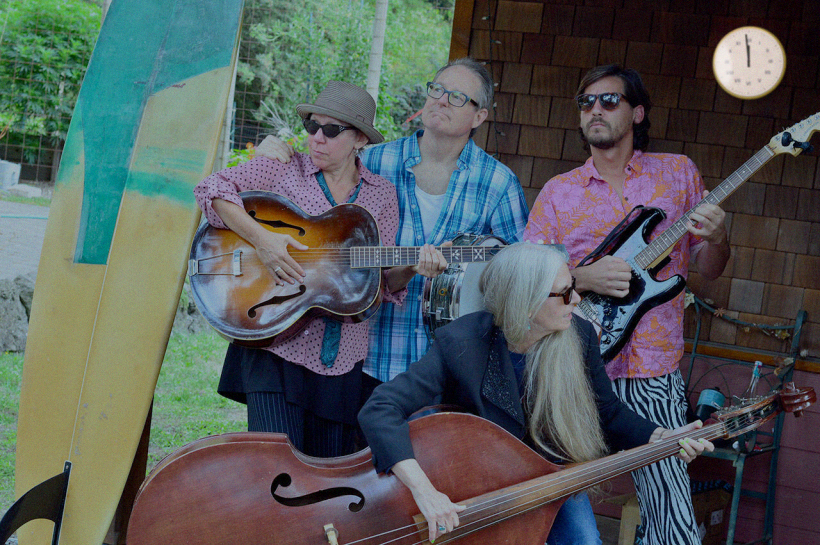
11:59
